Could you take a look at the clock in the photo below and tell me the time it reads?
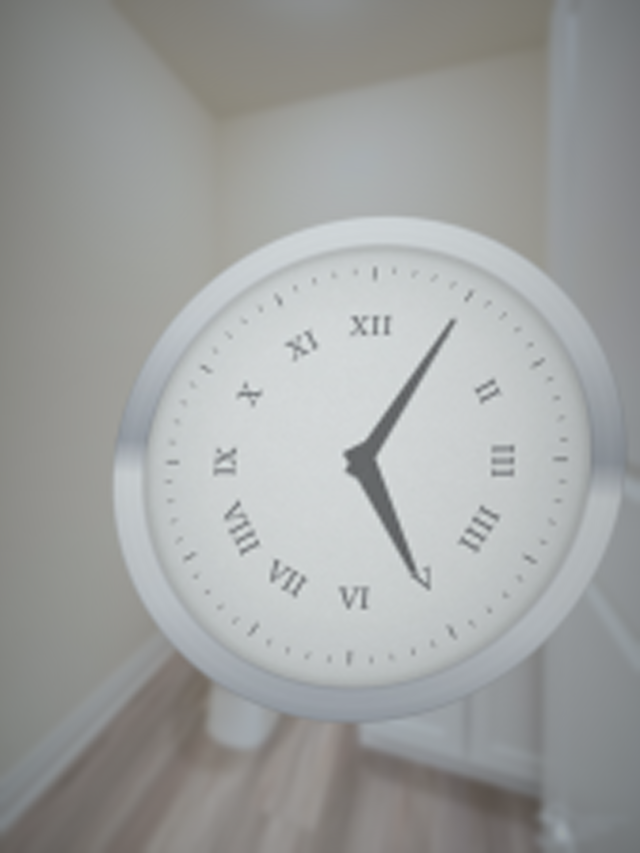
5:05
